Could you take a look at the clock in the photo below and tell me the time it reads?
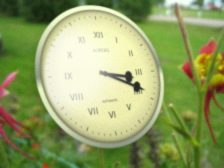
3:19
